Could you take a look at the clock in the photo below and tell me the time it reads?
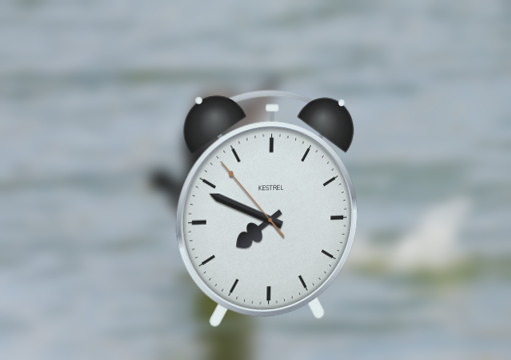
7:48:53
